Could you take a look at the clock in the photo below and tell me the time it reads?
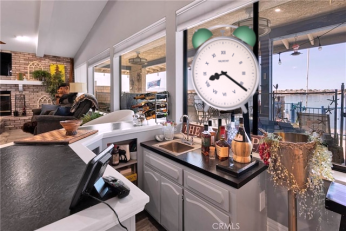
8:21
